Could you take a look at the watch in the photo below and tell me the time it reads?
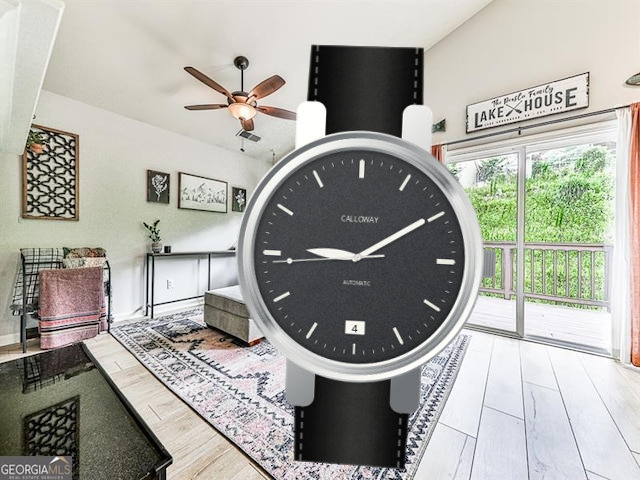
9:09:44
